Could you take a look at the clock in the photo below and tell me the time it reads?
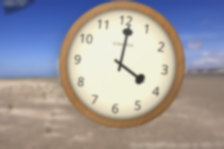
4:01
